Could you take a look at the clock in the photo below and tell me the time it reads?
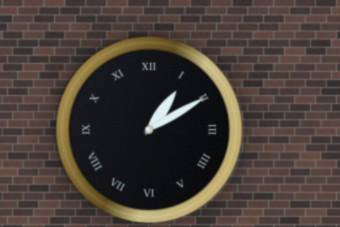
1:10
